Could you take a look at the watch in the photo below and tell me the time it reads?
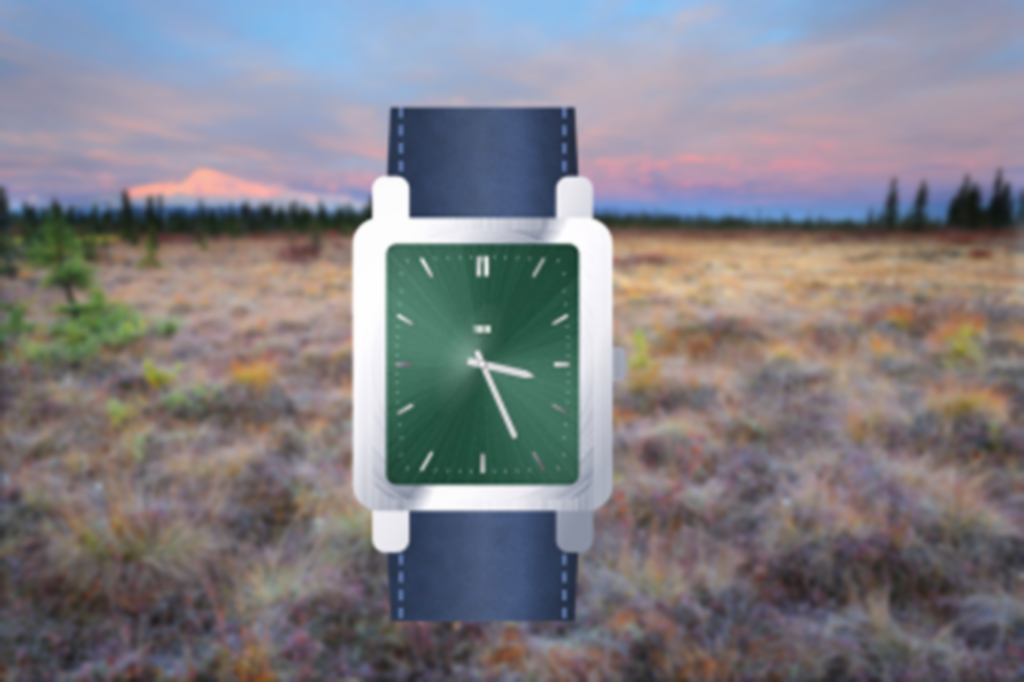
3:26
